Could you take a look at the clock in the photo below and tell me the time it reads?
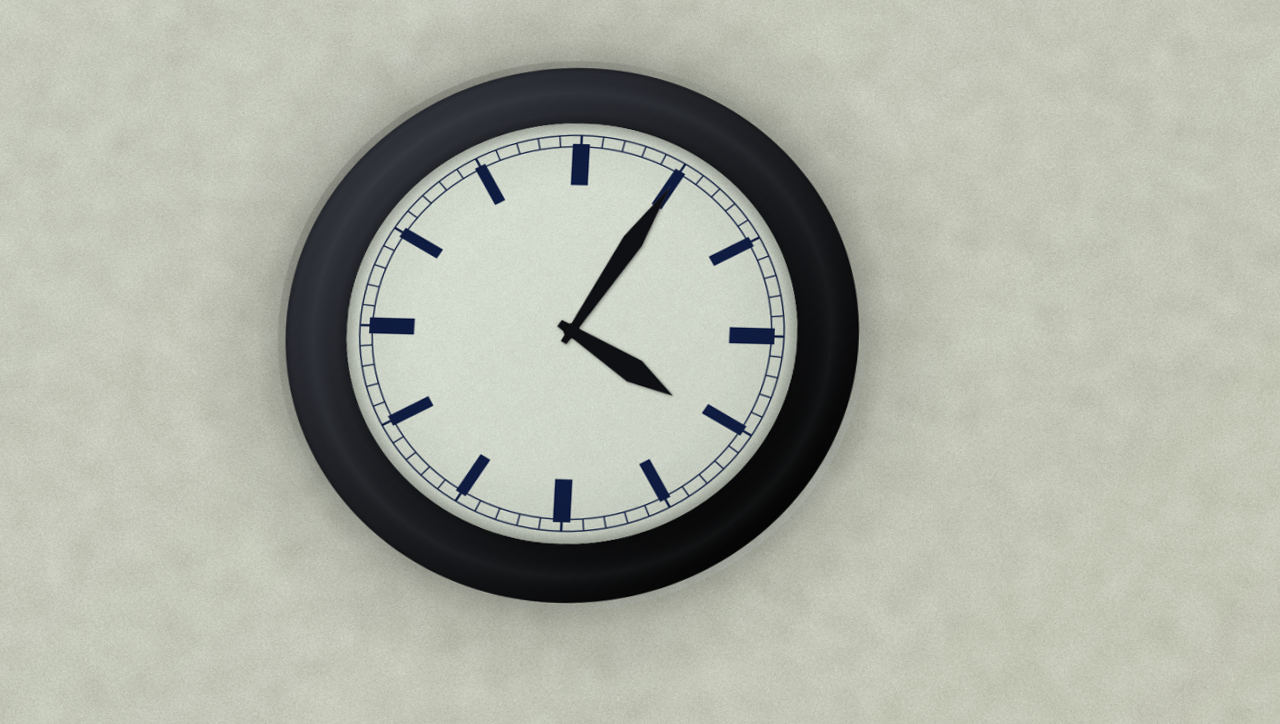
4:05
